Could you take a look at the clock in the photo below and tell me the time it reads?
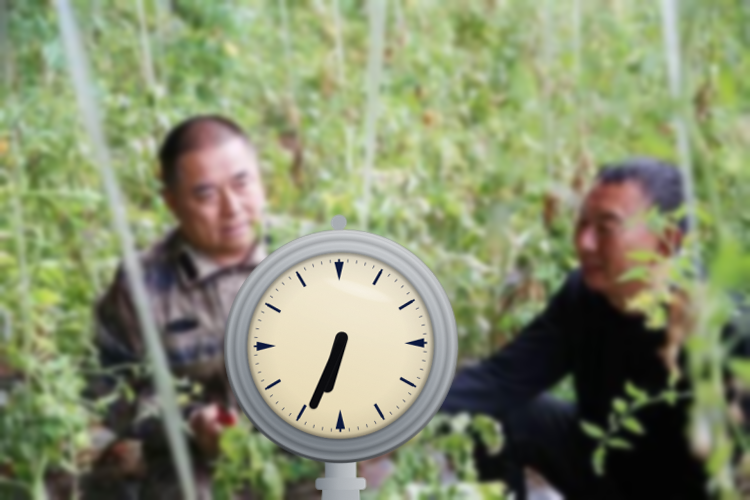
6:34
